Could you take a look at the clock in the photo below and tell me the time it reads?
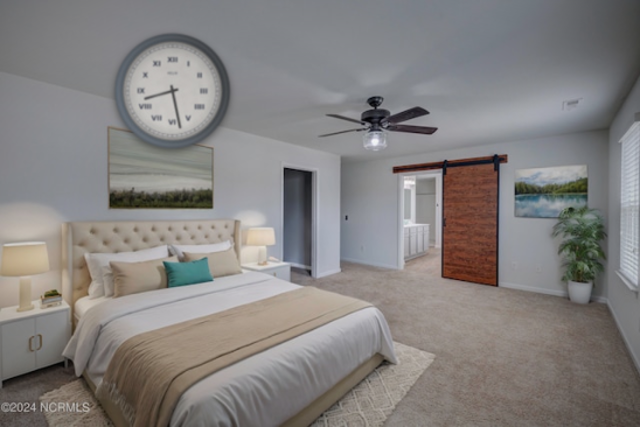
8:28
